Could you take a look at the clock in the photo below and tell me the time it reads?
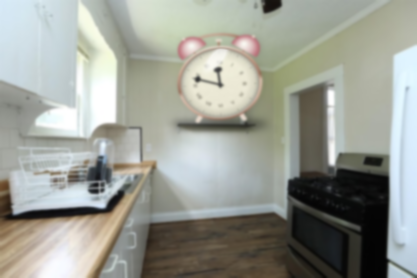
11:48
